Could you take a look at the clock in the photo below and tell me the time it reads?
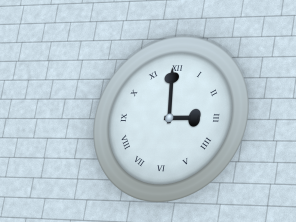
2:59
